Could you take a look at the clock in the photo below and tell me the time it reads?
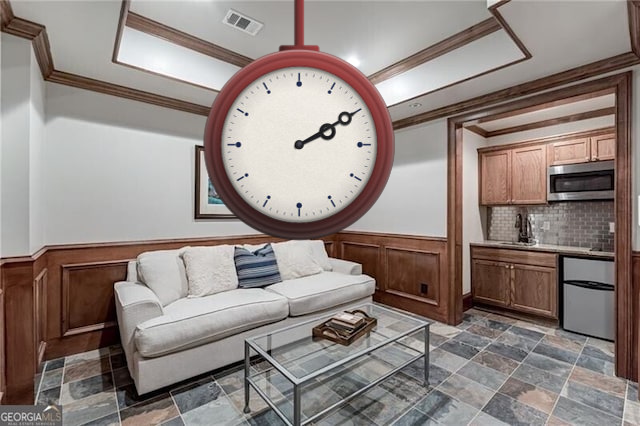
2:10
